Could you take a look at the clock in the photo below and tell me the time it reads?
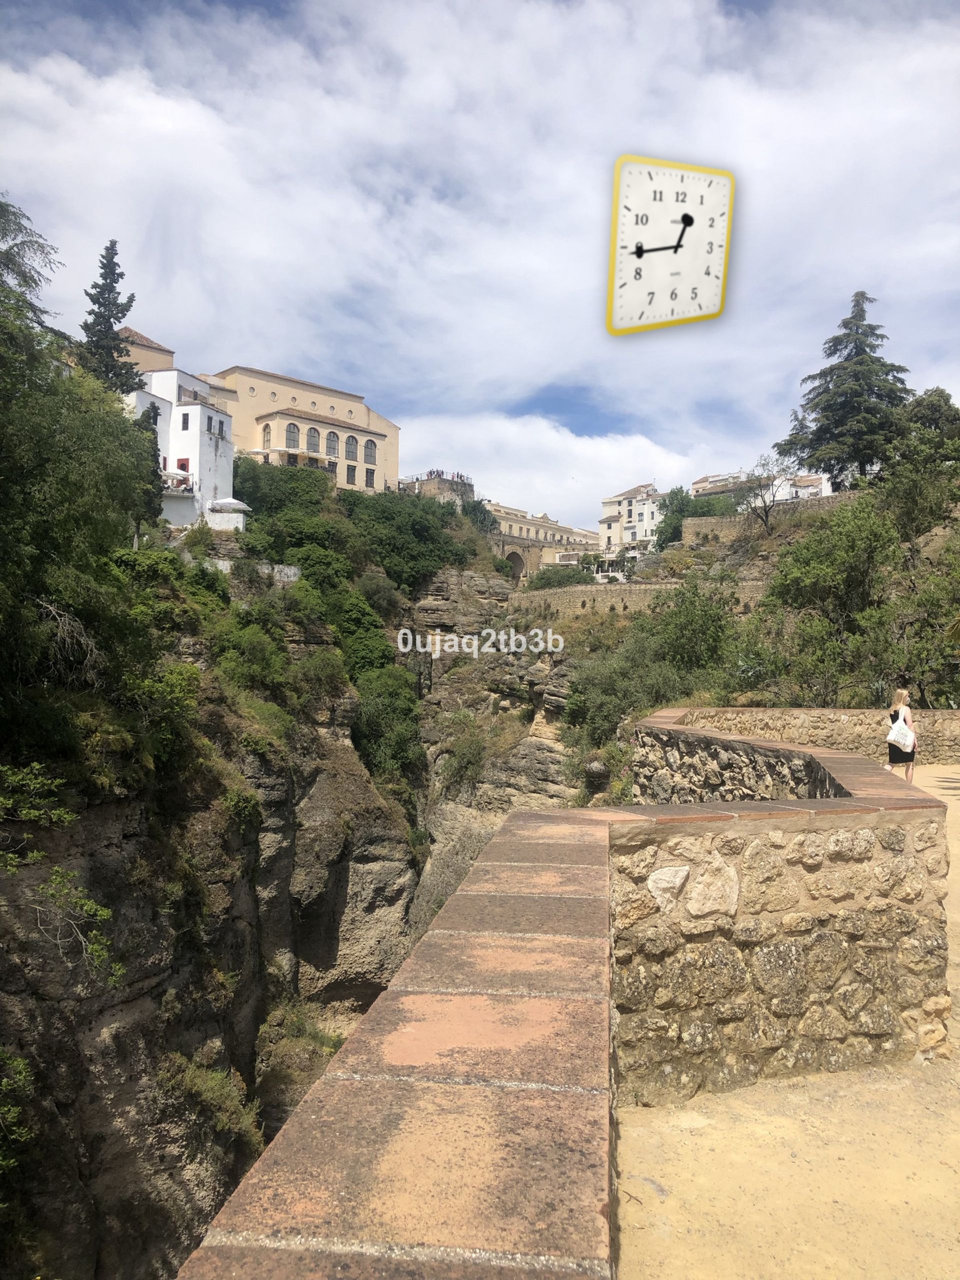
12:44
